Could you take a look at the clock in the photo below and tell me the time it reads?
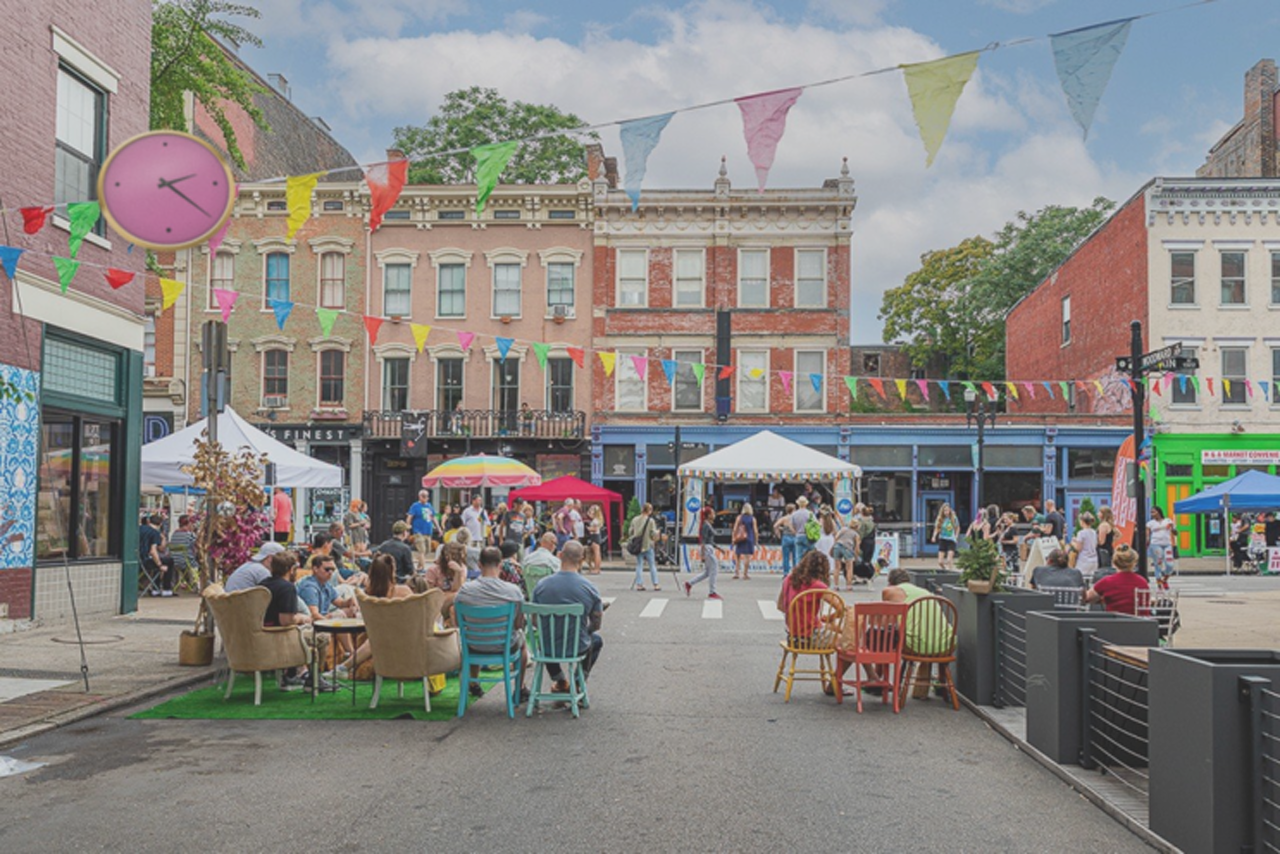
2:22
